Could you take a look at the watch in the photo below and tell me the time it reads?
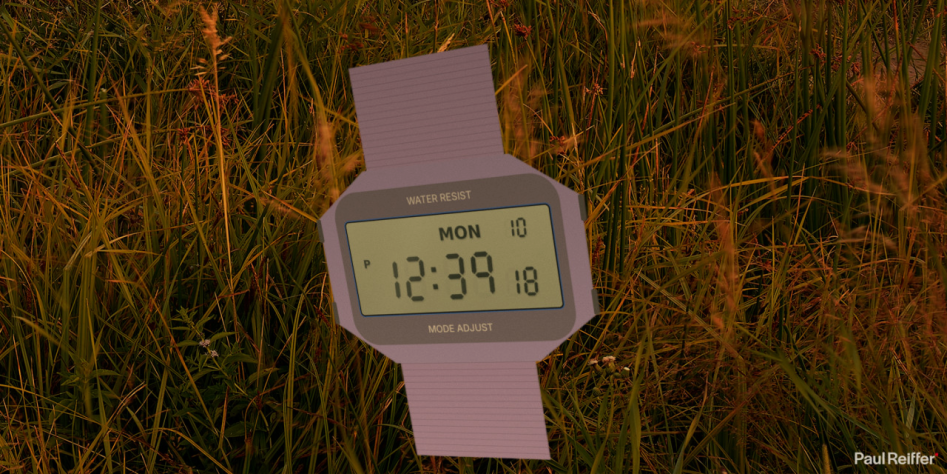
12:39:18
